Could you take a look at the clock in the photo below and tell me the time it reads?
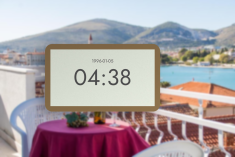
4:38
